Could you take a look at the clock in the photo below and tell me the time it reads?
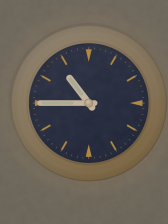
10:45
